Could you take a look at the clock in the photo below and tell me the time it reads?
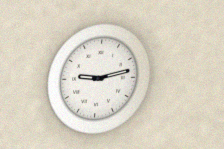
9:13
